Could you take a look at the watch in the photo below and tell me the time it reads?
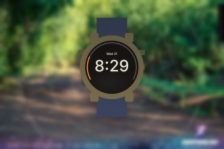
8:29
